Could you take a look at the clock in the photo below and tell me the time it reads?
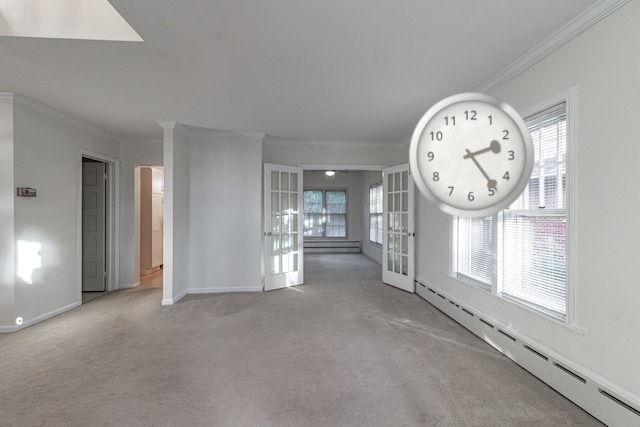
2:24
